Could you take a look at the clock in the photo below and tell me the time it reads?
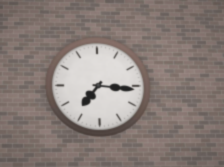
7:16
